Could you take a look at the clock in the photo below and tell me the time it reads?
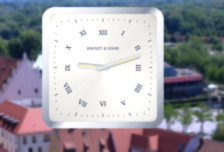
9:12
